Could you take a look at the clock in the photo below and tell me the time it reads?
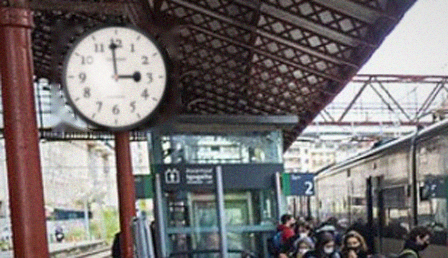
2:59
